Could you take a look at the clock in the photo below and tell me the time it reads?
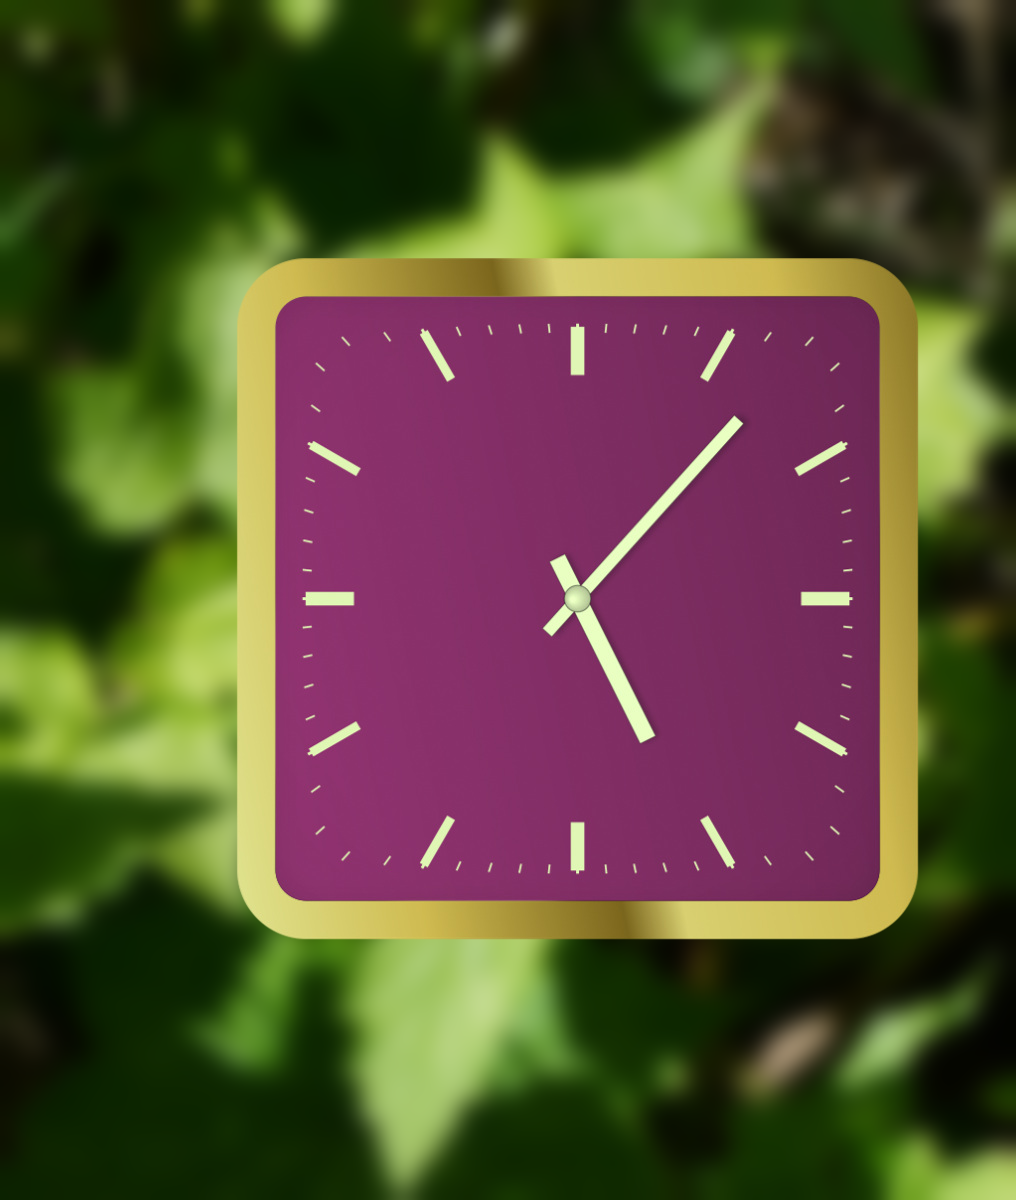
5:07
